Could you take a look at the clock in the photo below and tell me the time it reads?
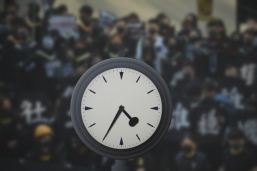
4:35
